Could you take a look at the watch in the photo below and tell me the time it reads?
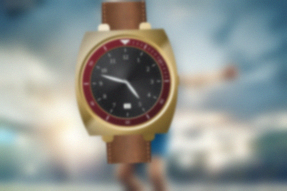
4:48
